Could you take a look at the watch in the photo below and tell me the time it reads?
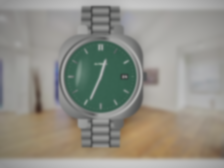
12:34
